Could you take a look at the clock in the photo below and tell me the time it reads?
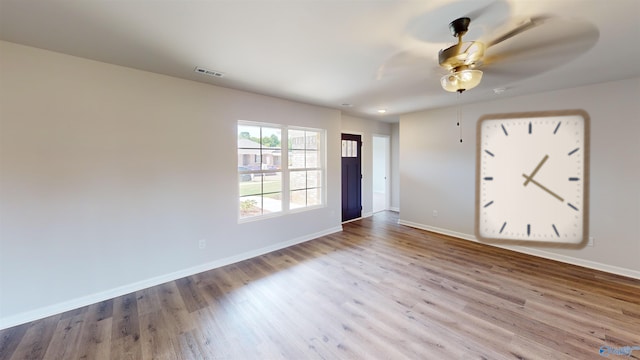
1:20
